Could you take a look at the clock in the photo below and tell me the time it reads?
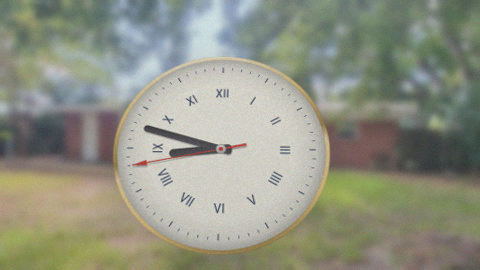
8:47:43
